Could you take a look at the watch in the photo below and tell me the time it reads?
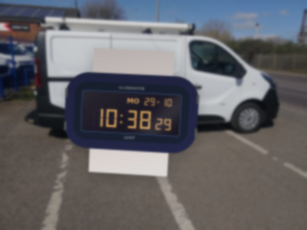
10:38:29
